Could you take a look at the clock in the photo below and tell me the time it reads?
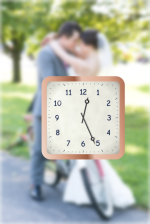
12:26
